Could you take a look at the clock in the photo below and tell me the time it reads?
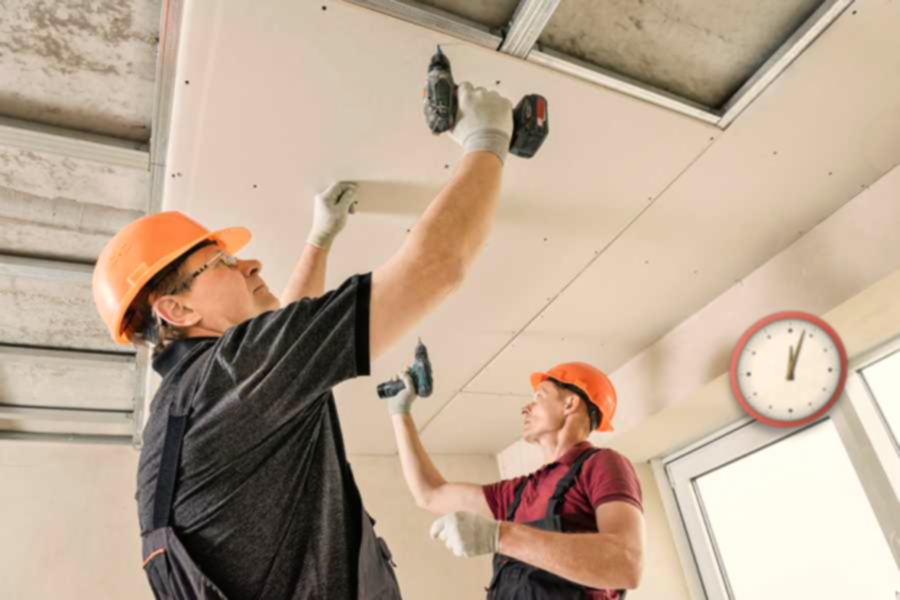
12:03
